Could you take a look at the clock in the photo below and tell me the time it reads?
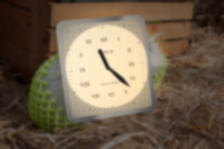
11:23
